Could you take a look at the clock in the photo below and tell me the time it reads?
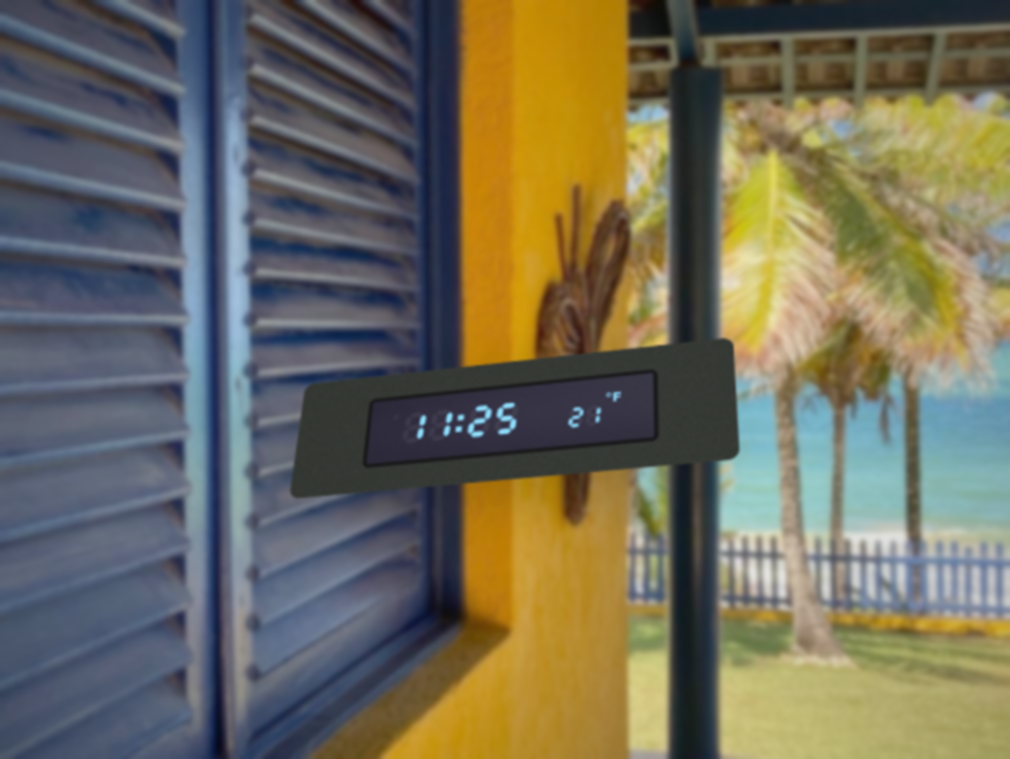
11:25
